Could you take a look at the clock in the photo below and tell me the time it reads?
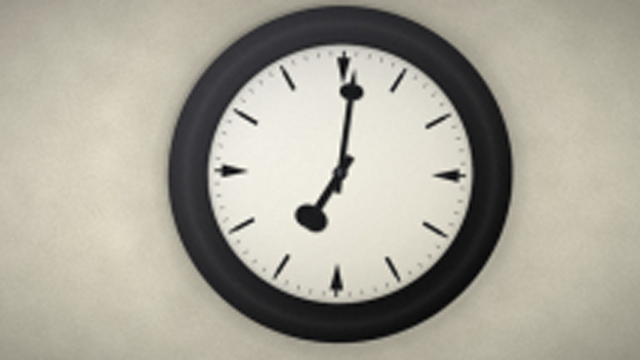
7:01
